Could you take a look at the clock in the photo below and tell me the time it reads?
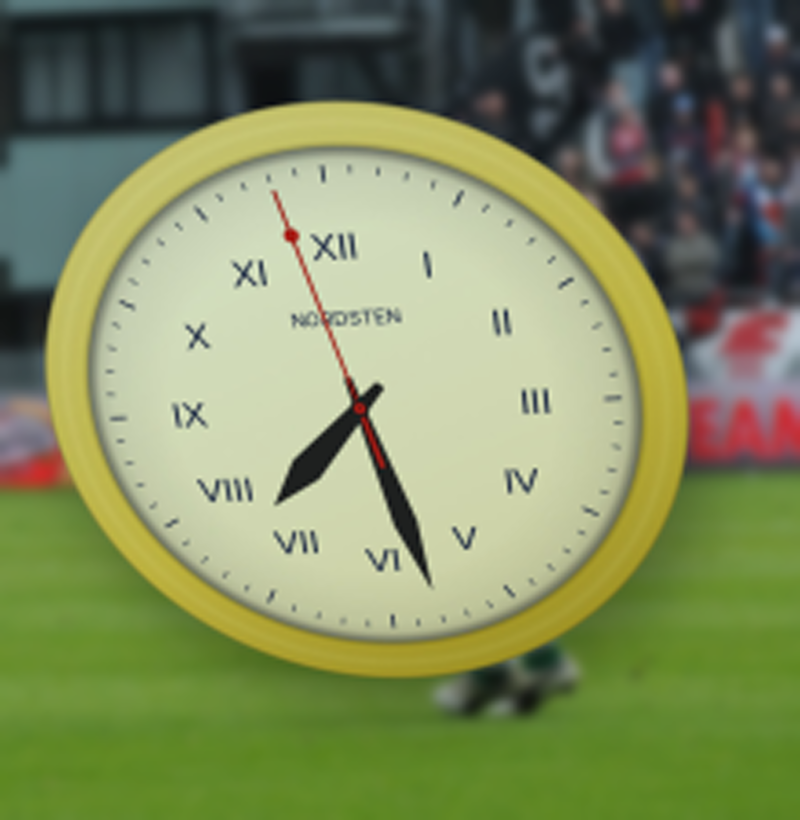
7:27:58
